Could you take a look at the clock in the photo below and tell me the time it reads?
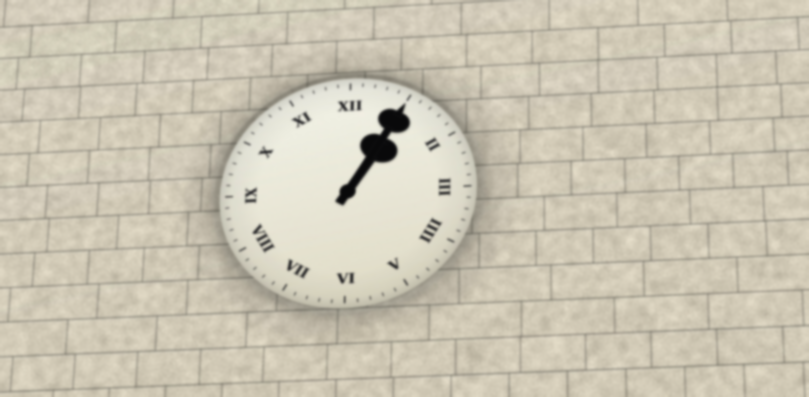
1:05
